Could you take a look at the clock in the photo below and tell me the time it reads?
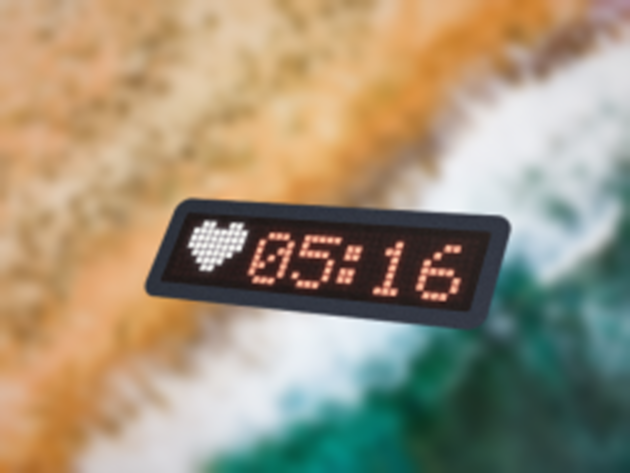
5:16
